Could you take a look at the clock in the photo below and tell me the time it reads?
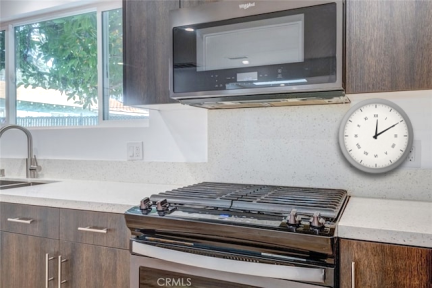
12:10
